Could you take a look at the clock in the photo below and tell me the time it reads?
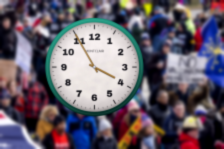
3:55
